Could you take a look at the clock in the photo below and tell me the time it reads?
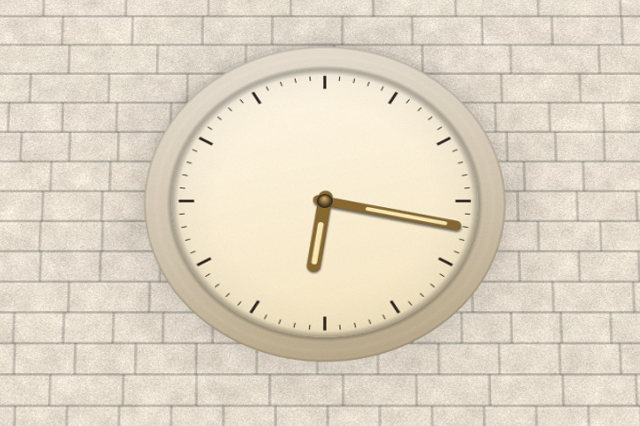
6:17
